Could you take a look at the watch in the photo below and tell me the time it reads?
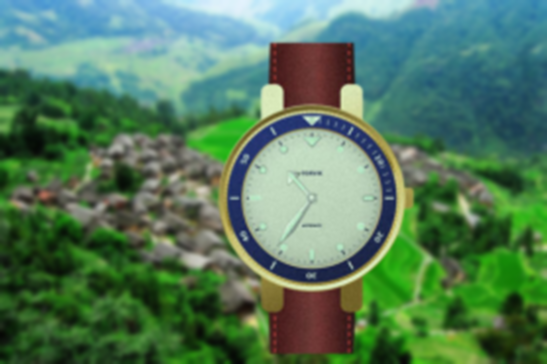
10:36
